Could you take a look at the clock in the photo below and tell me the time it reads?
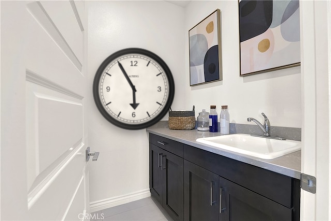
5:55
